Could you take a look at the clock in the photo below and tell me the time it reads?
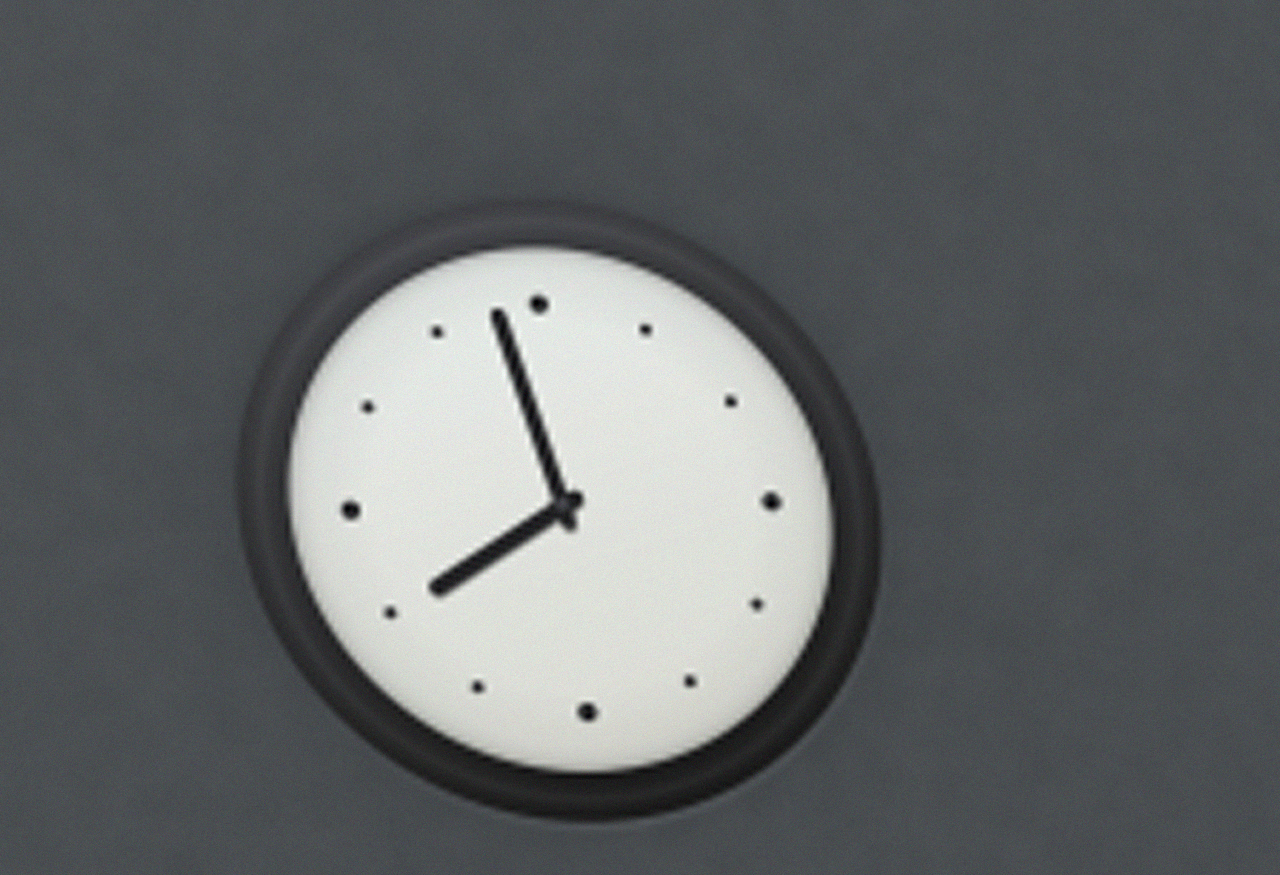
7:58
